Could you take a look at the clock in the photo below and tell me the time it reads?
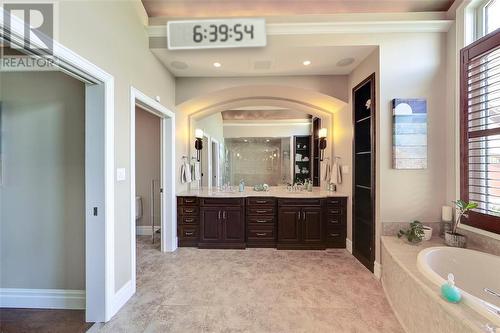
6:39:54
